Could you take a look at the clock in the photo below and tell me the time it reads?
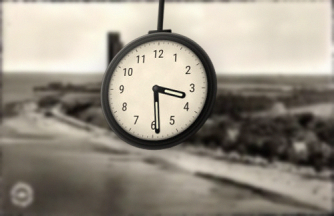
3:29
